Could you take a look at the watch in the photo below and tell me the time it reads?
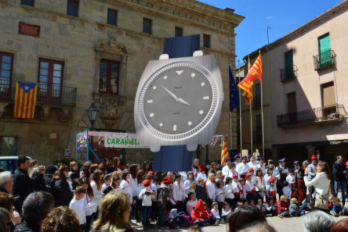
3:52
